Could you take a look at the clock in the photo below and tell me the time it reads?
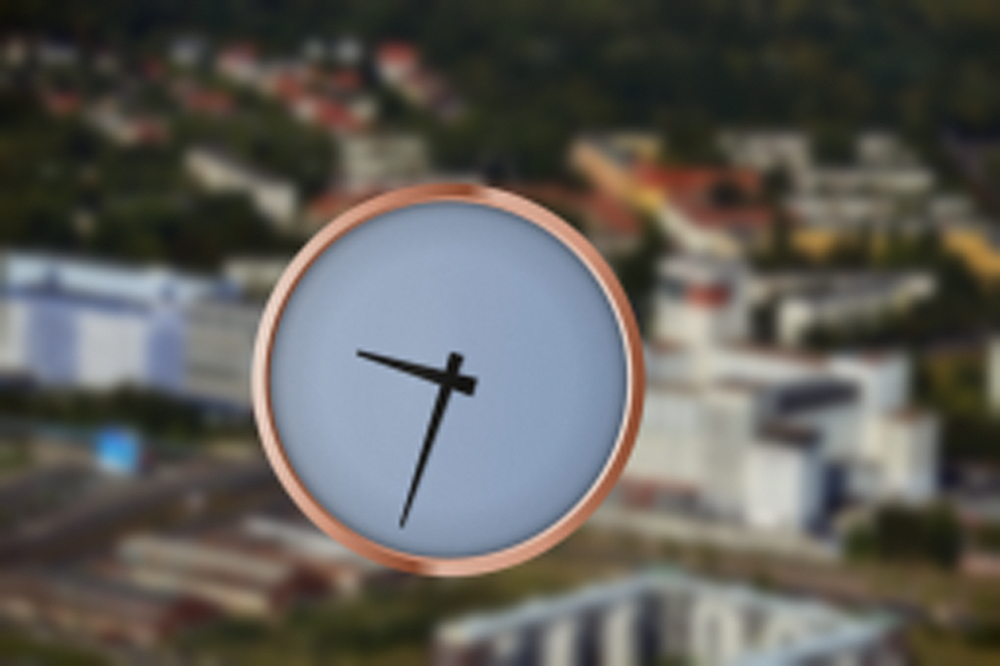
9:33
